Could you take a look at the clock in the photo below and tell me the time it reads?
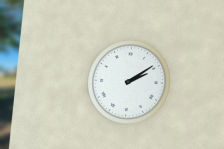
2:09
